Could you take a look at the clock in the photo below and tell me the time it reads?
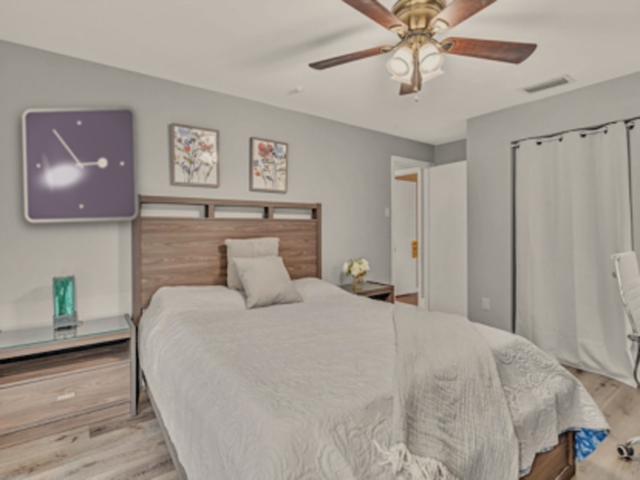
2:54
